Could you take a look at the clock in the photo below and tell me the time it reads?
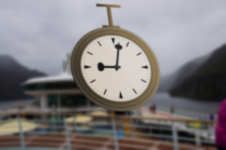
9:02
